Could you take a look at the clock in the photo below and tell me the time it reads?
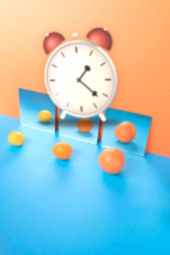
1:22
